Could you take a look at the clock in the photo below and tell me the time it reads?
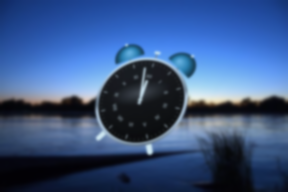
11:58
